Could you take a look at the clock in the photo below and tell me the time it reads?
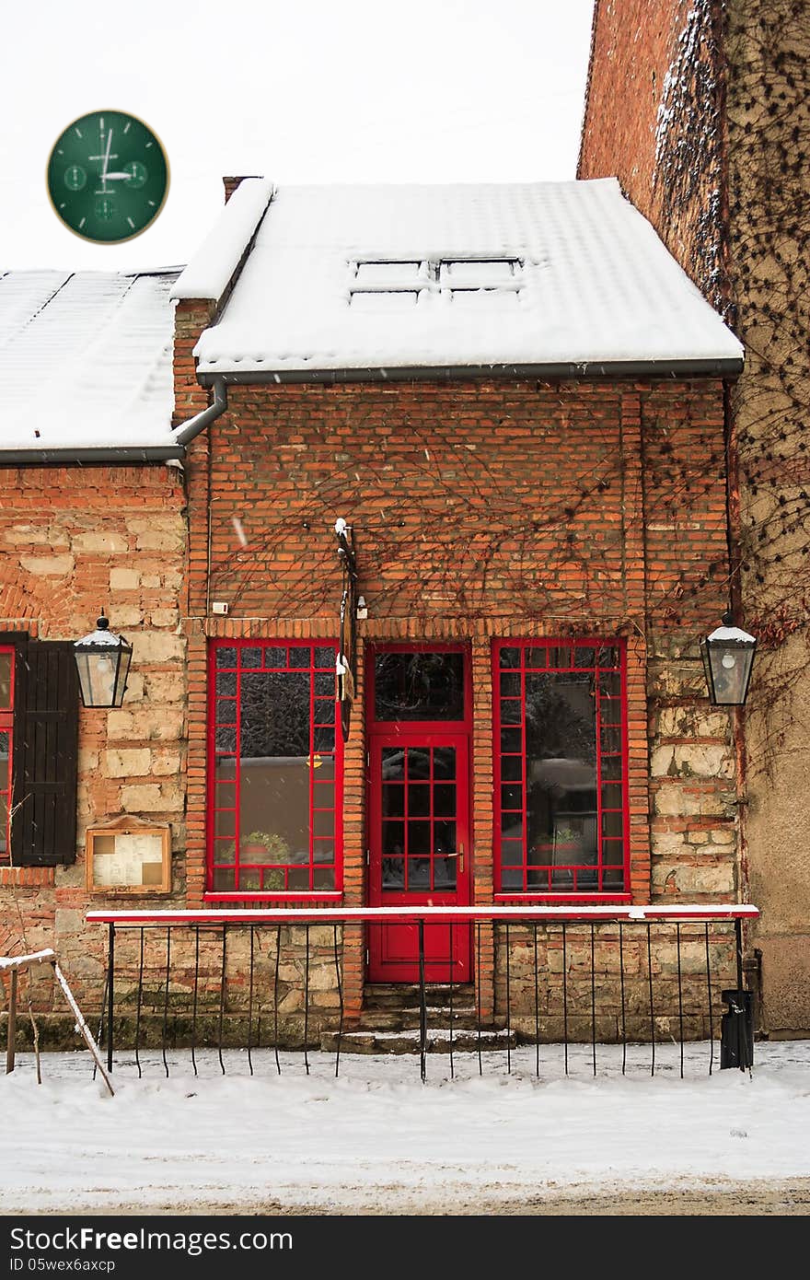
3:02
